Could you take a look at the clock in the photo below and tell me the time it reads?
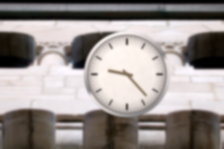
9:23
